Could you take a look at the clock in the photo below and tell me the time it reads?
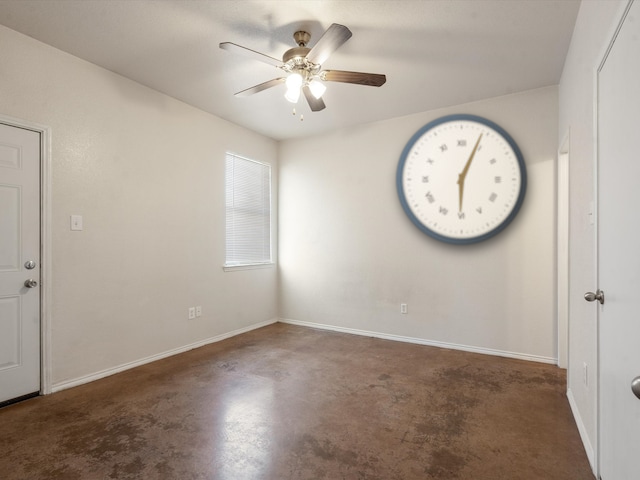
6:04
